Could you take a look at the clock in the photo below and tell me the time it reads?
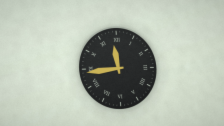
11:44
